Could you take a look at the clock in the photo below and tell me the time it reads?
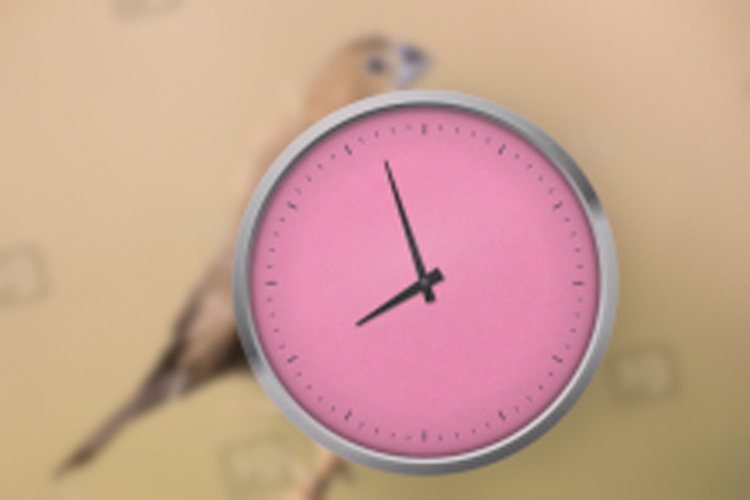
7:57
